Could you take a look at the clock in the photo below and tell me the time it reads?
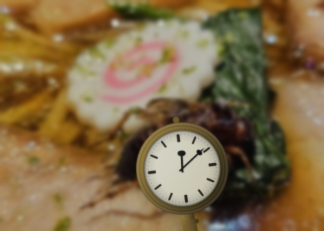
12:09
